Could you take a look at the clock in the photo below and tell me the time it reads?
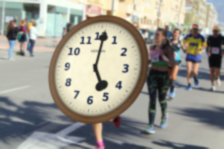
5:01
